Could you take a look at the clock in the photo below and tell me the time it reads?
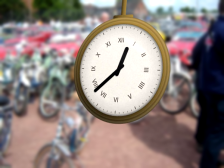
12:38
